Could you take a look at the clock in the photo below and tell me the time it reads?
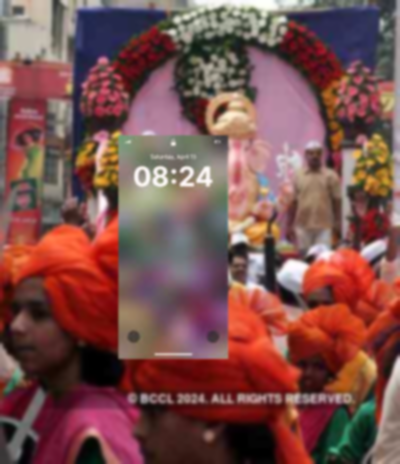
8:24
